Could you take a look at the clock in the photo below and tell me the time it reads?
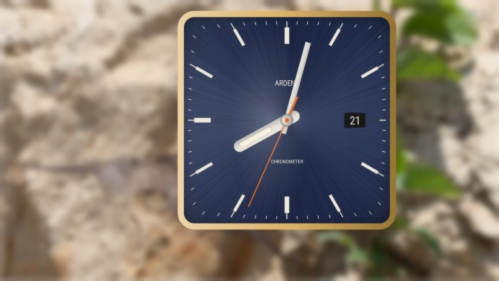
8:02:34
